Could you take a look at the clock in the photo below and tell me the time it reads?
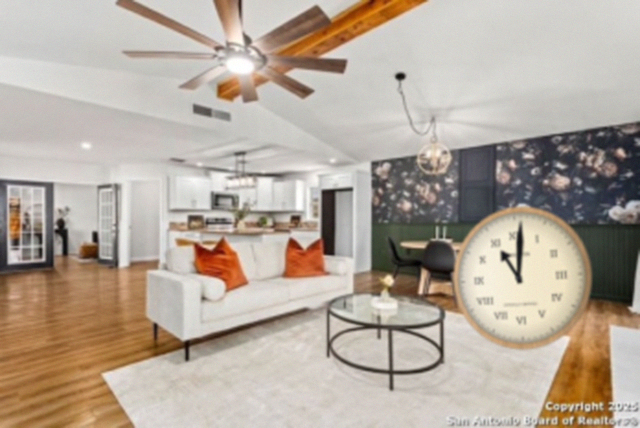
11:01
